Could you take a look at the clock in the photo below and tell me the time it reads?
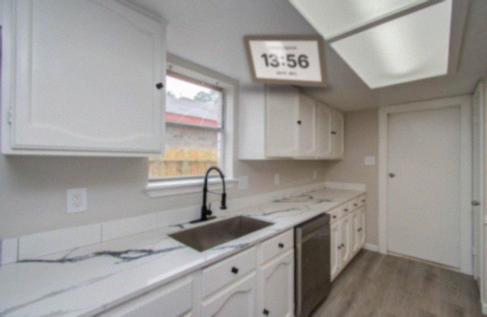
13:56
